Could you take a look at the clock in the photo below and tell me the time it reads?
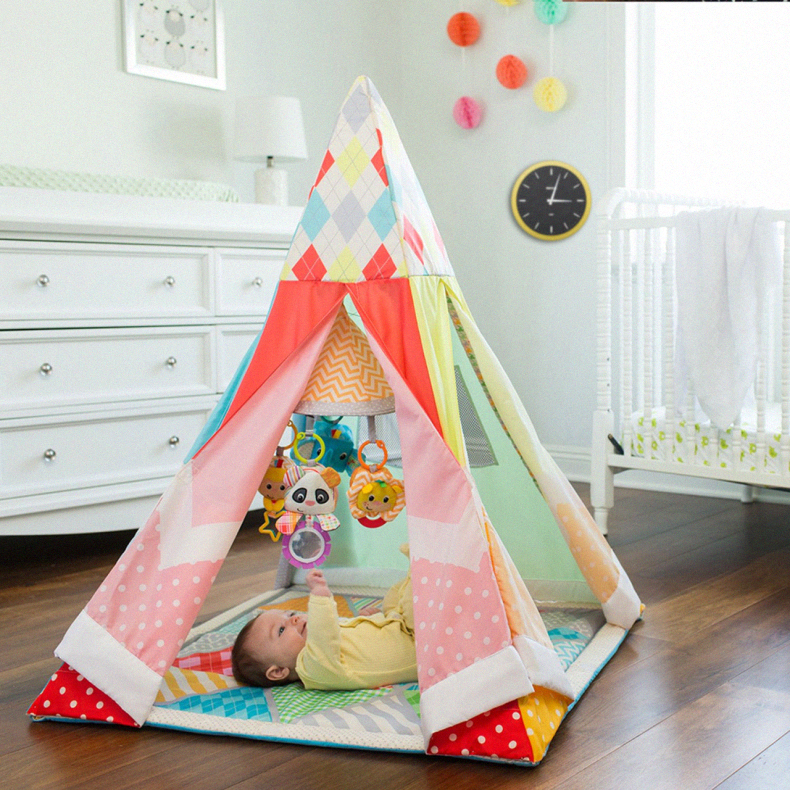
3:03
